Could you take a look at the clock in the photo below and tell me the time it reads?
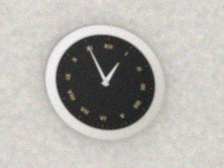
12:55
